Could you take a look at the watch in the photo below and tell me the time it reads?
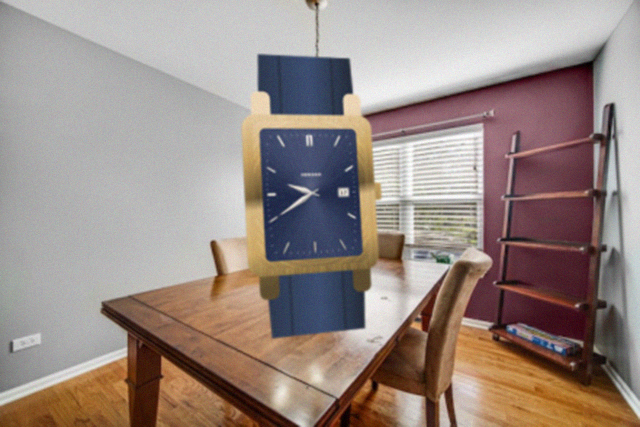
9:40
